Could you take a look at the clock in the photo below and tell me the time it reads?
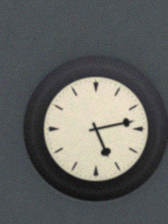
5:13
